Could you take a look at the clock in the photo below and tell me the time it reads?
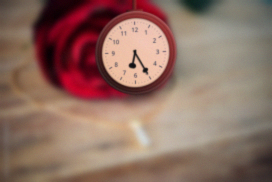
6:25
